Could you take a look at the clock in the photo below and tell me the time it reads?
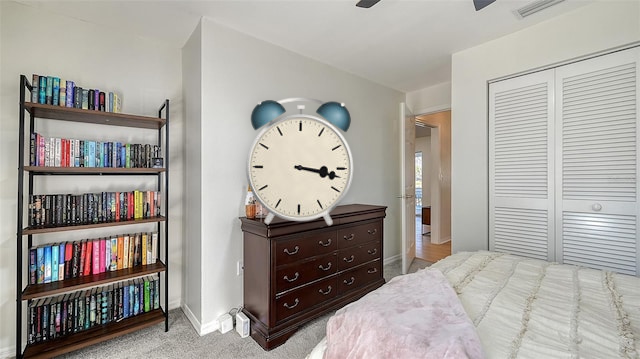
3:17
